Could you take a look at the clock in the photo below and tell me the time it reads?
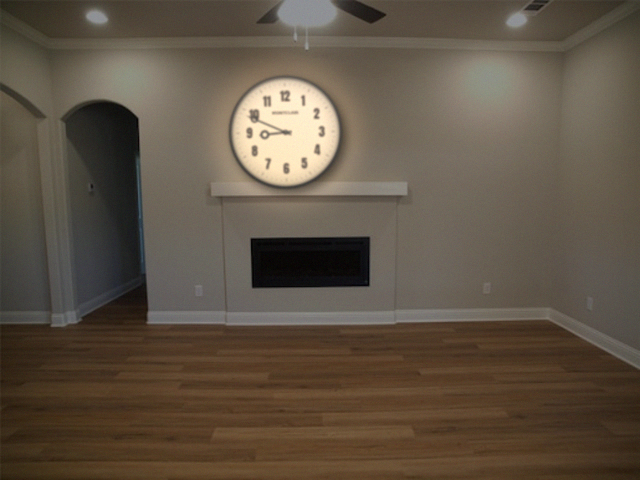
8:49
